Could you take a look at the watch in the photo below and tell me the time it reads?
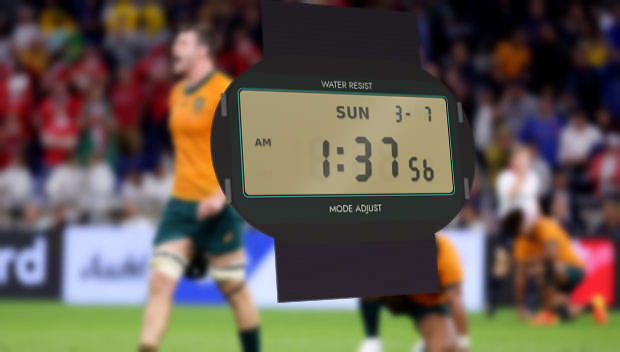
1:37:56
